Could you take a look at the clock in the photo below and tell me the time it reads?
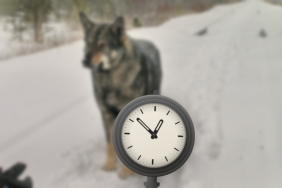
12:52
